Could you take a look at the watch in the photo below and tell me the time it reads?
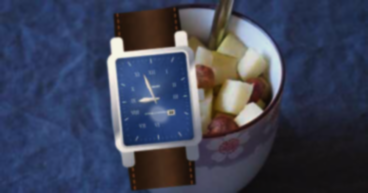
8:57
